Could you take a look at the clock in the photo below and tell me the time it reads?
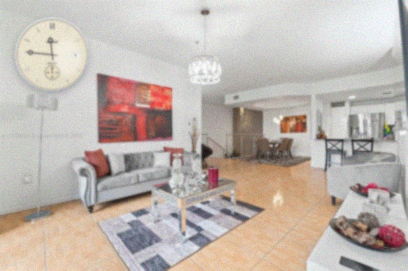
11:46
